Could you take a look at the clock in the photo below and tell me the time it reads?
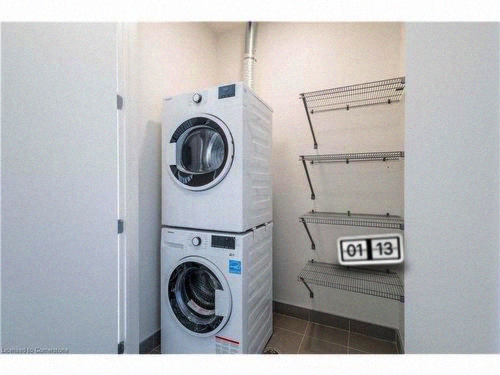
1:13
